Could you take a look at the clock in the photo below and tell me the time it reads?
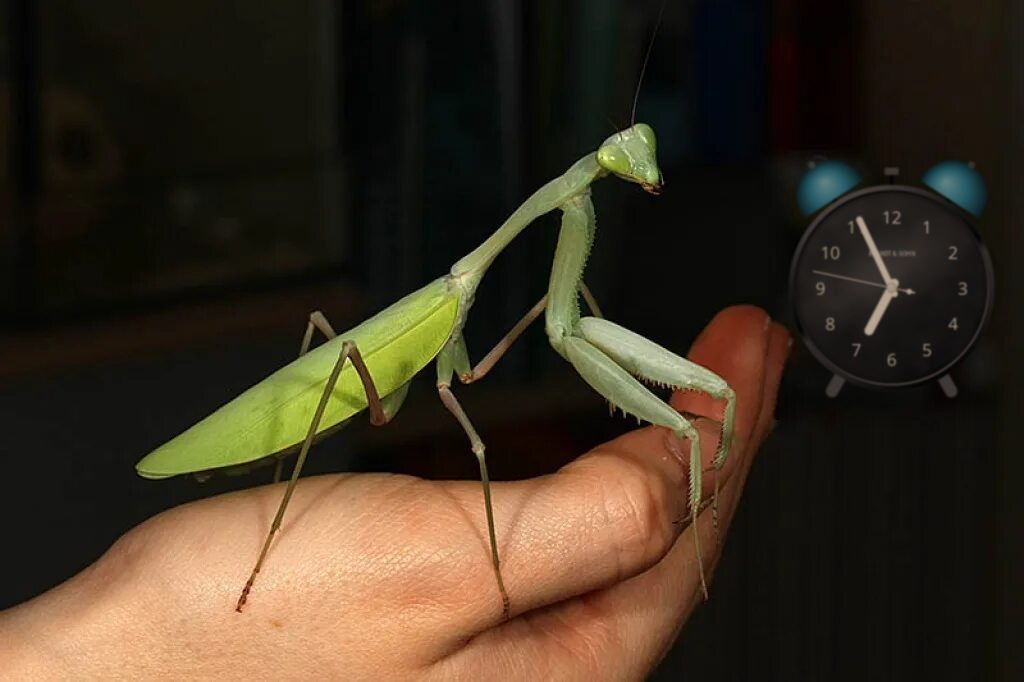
6:55:47
